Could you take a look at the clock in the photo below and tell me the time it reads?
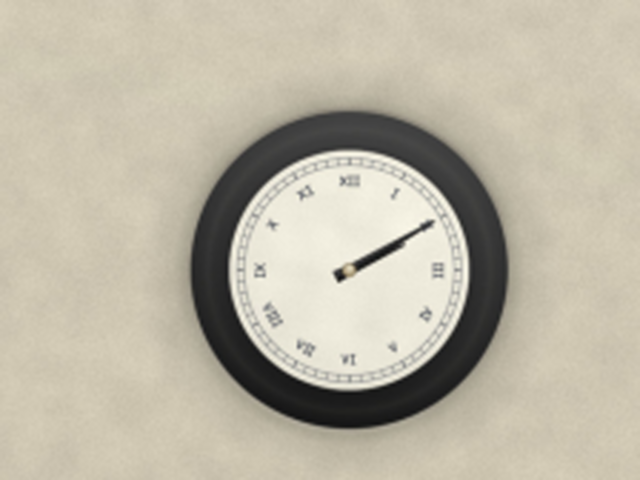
2:10
